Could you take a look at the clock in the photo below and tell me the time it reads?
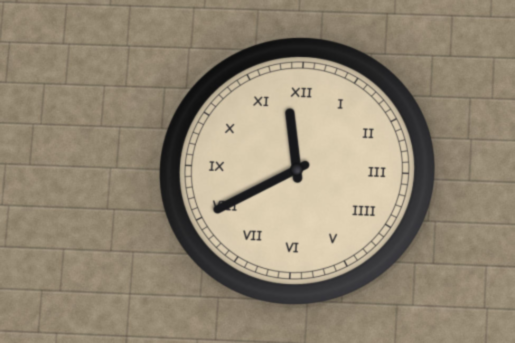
11:40
